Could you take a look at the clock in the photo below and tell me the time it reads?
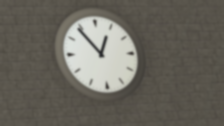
12:54
